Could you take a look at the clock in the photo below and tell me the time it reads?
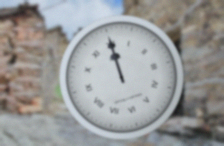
12:00
